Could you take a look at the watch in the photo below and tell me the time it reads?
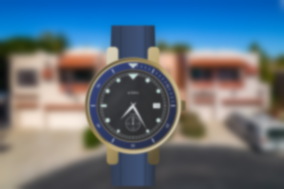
7:25
